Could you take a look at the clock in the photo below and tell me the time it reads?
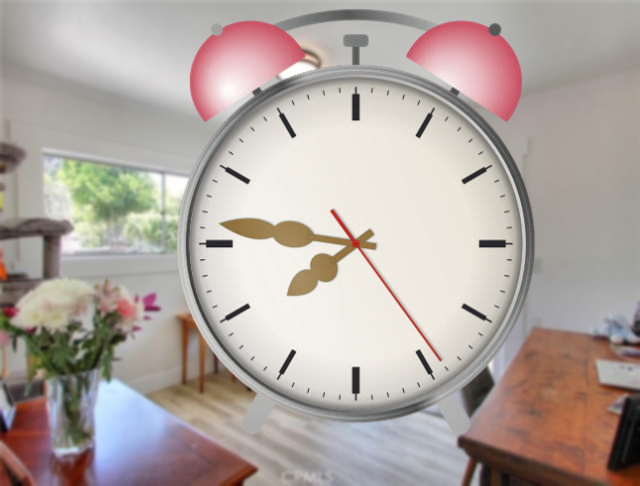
7:46:24
